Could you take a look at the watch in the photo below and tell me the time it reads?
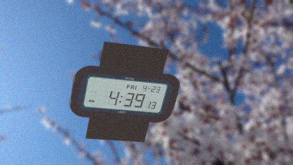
4:39:13
